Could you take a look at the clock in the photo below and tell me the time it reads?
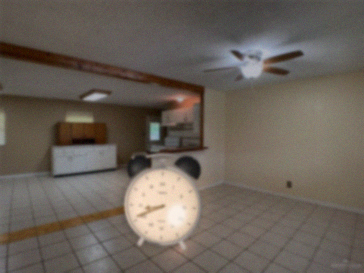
8:41
